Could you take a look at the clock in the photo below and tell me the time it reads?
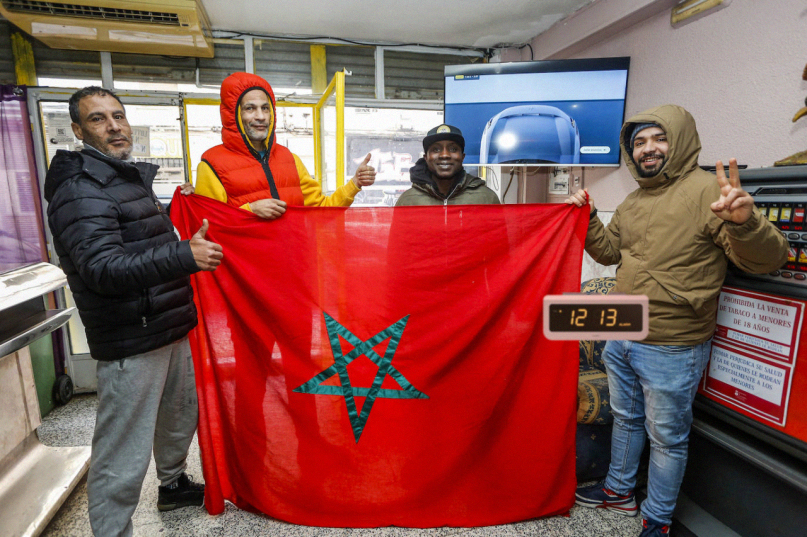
12:13
